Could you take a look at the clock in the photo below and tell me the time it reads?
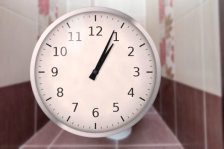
1:04
